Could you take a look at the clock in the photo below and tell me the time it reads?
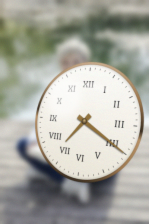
7:20
